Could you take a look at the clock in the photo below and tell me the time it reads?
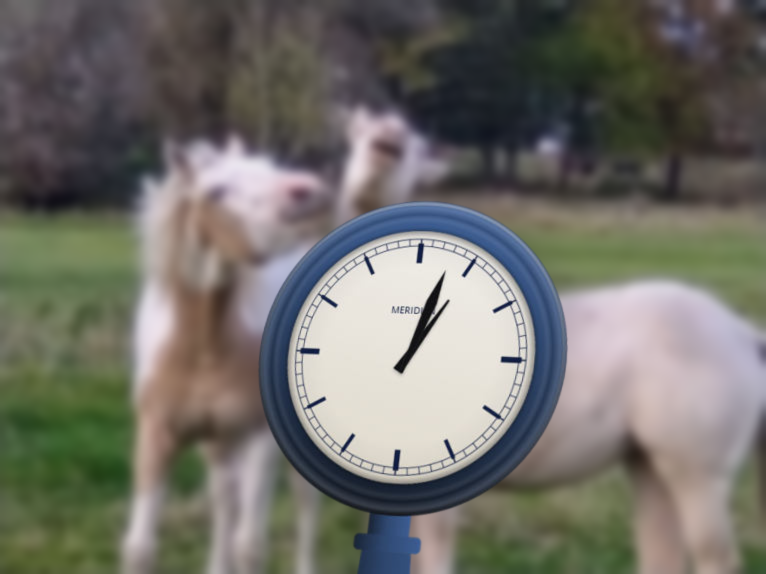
1:03
